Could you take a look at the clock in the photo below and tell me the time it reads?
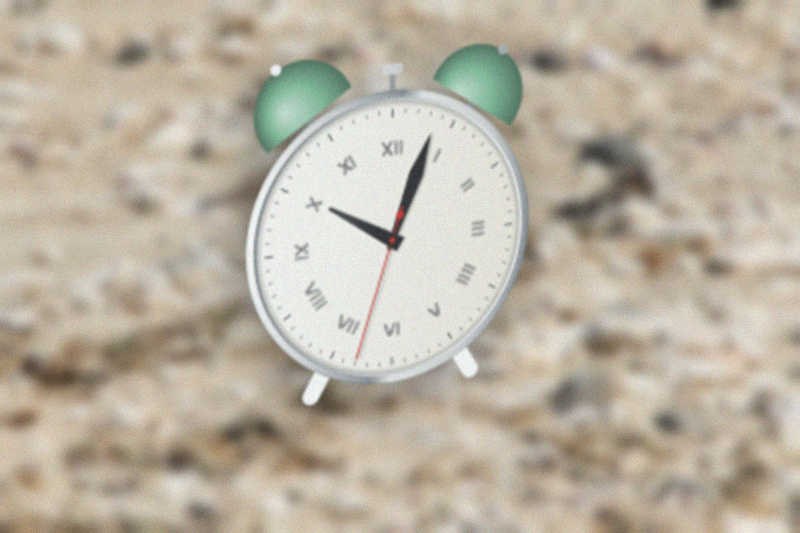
10:03:33
